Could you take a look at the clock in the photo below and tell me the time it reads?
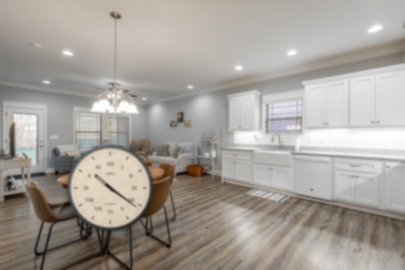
10:21
